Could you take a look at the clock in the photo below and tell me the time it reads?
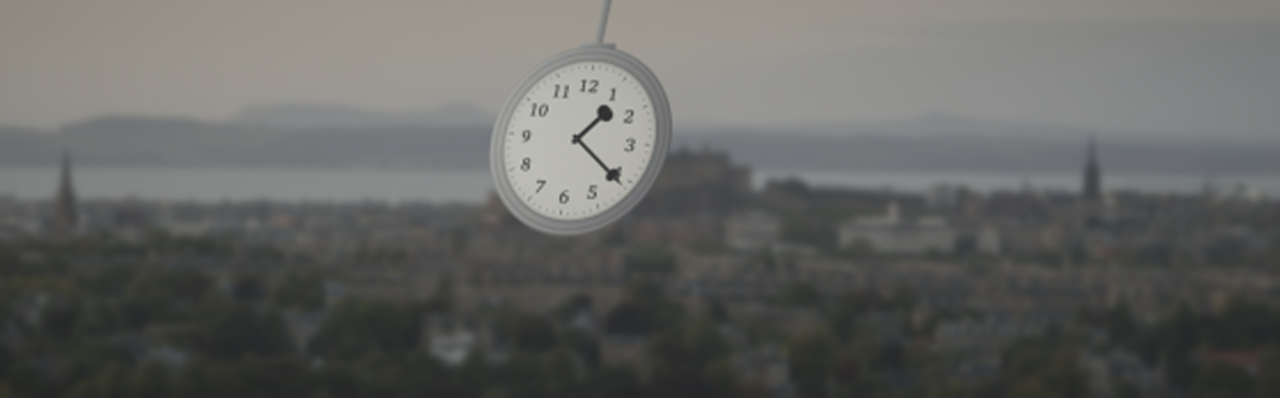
1:21
